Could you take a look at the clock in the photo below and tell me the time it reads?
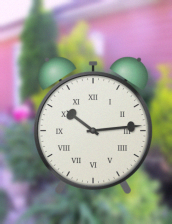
10:14
